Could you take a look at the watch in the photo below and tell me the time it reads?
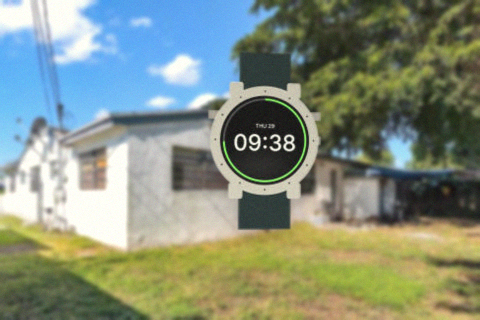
9:38
